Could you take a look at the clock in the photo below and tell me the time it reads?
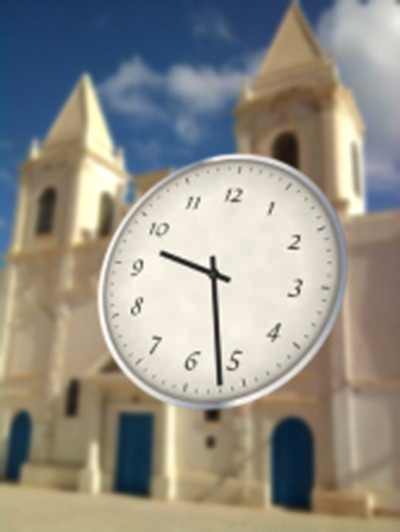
9:27
